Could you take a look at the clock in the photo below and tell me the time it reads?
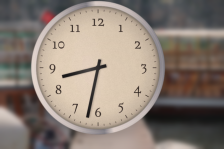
8:32
